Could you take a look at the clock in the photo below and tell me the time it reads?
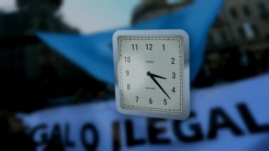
3:23
